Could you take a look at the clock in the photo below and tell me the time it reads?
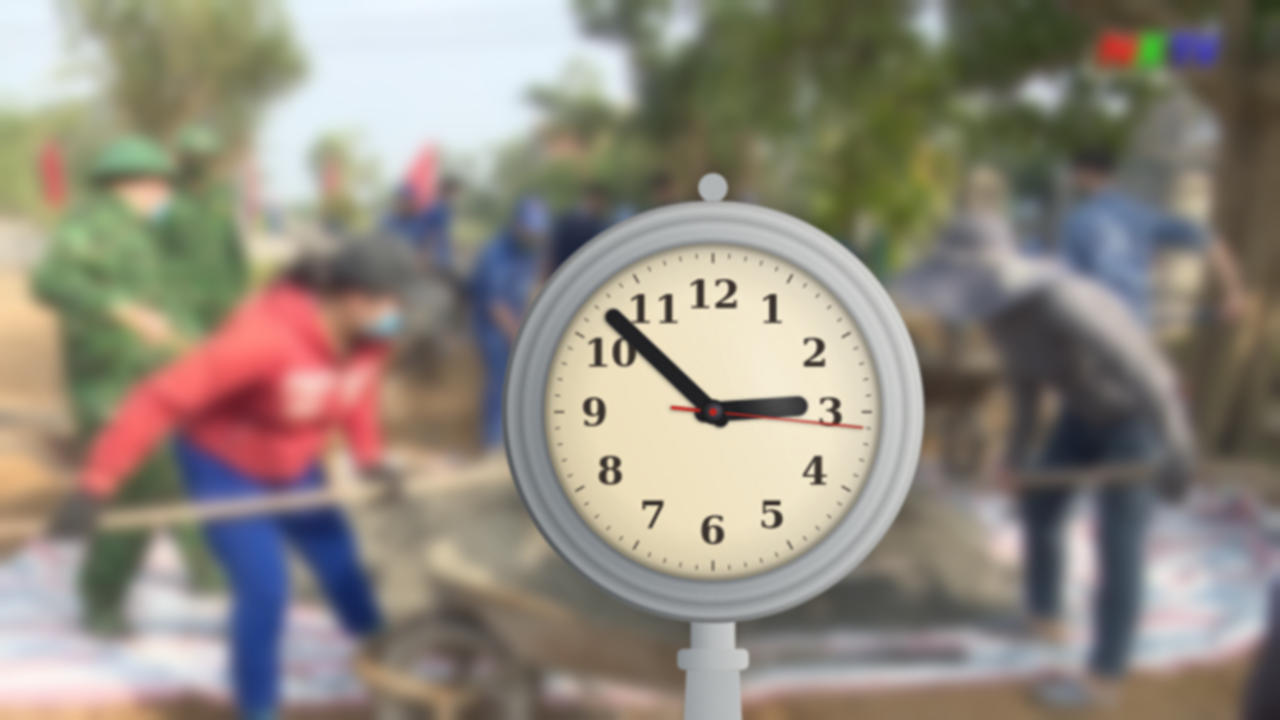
2:52:16
